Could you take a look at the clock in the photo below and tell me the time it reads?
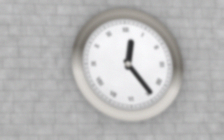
12:24
